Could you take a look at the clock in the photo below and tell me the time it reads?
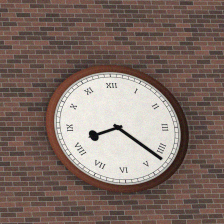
8:22
